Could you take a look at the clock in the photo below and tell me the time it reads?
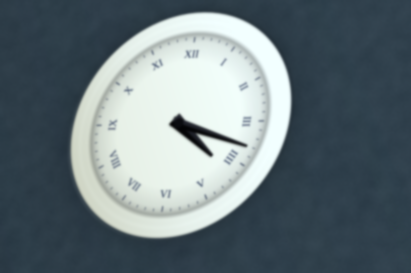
4:18
